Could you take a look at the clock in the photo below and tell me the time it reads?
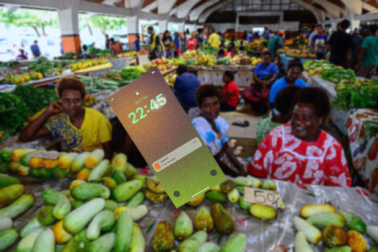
22:45
